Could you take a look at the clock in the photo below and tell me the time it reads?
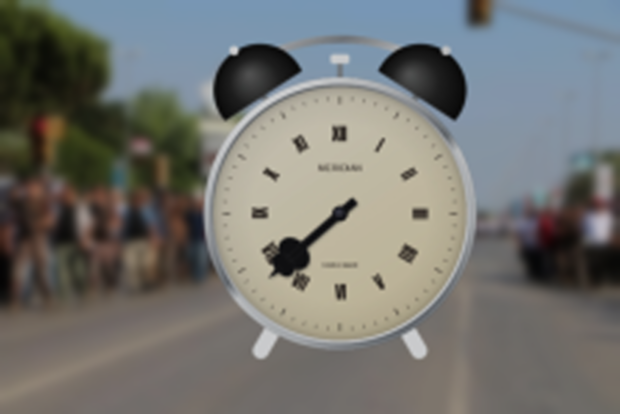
7:38
